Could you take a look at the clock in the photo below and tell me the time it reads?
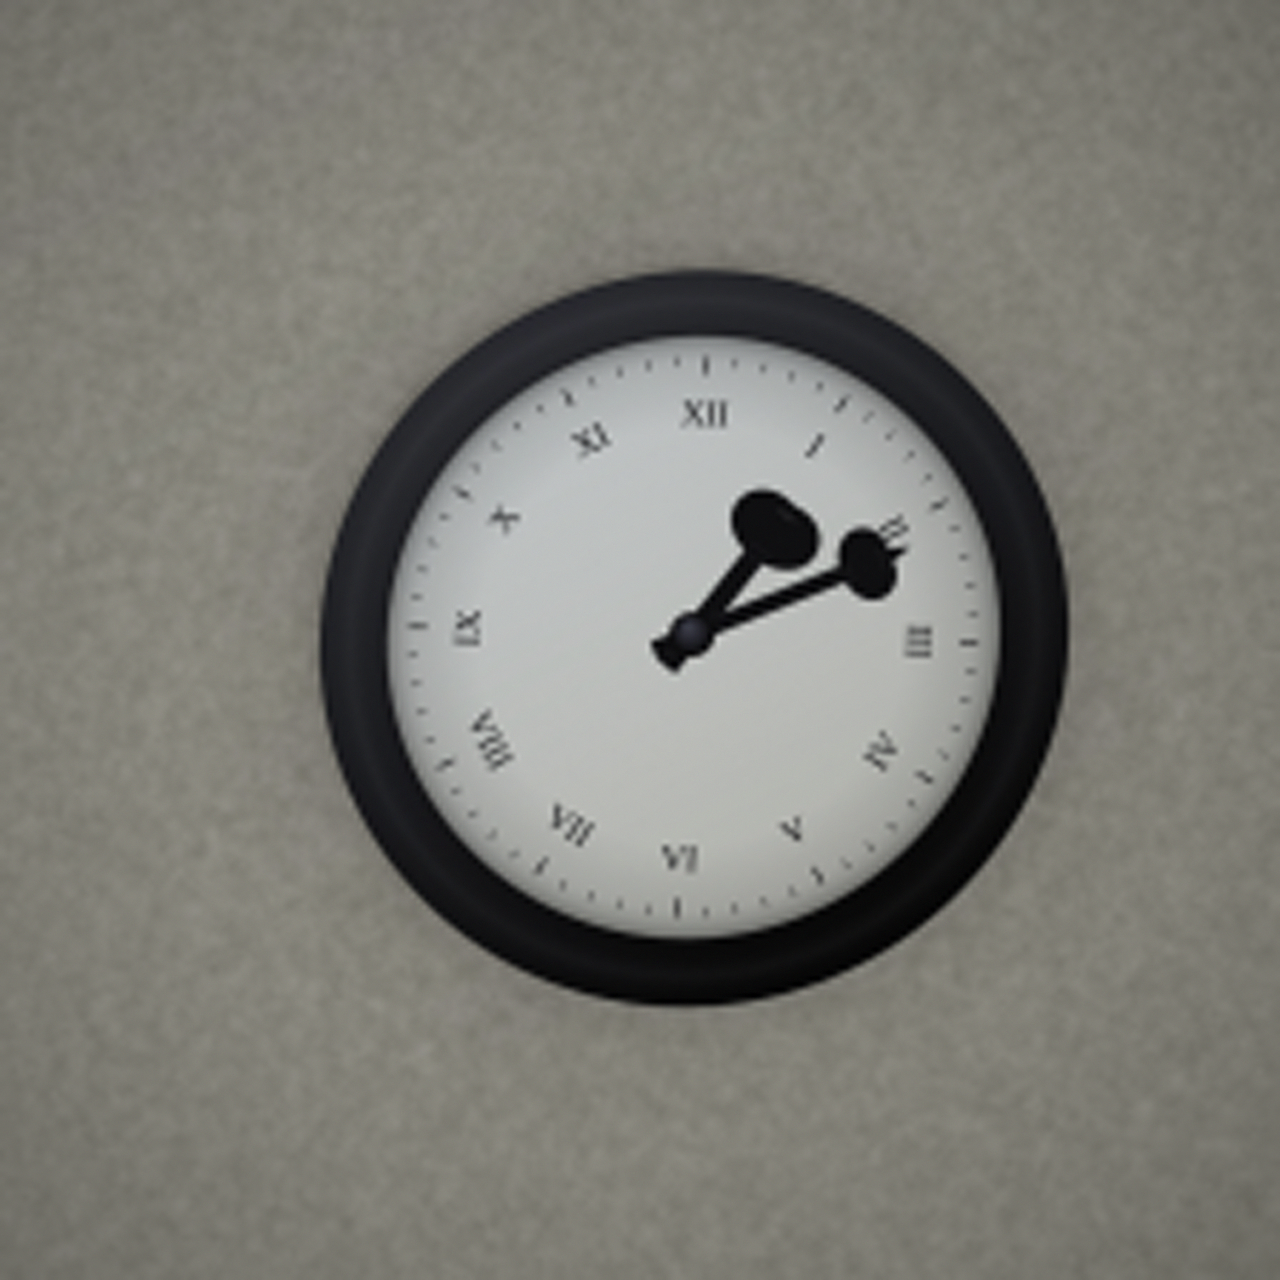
1:11
